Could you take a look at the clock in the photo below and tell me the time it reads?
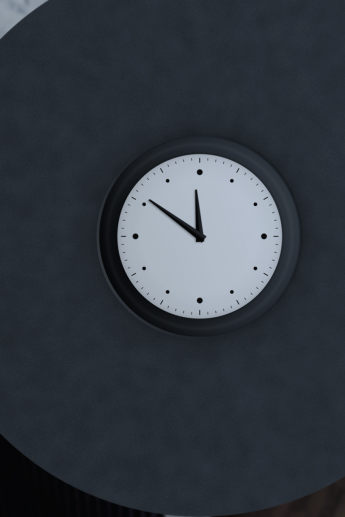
11:51
